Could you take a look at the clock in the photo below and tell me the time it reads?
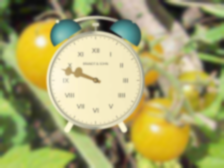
9:48
